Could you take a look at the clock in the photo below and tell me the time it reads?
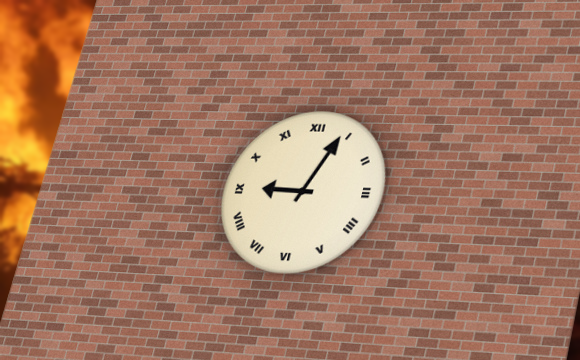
9:04
